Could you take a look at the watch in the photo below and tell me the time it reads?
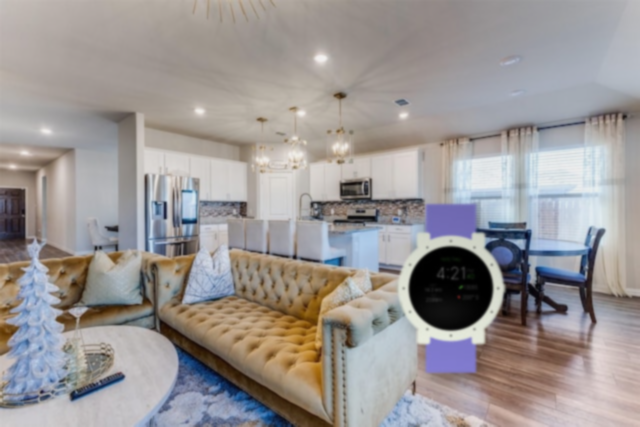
4:21
